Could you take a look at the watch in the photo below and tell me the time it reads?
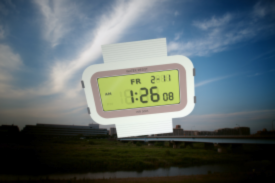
1:26
